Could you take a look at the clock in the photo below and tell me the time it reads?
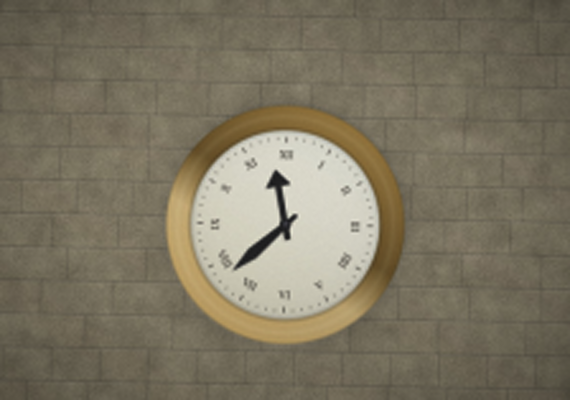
11:38
